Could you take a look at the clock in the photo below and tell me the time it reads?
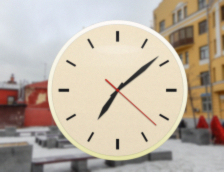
7:08:22
